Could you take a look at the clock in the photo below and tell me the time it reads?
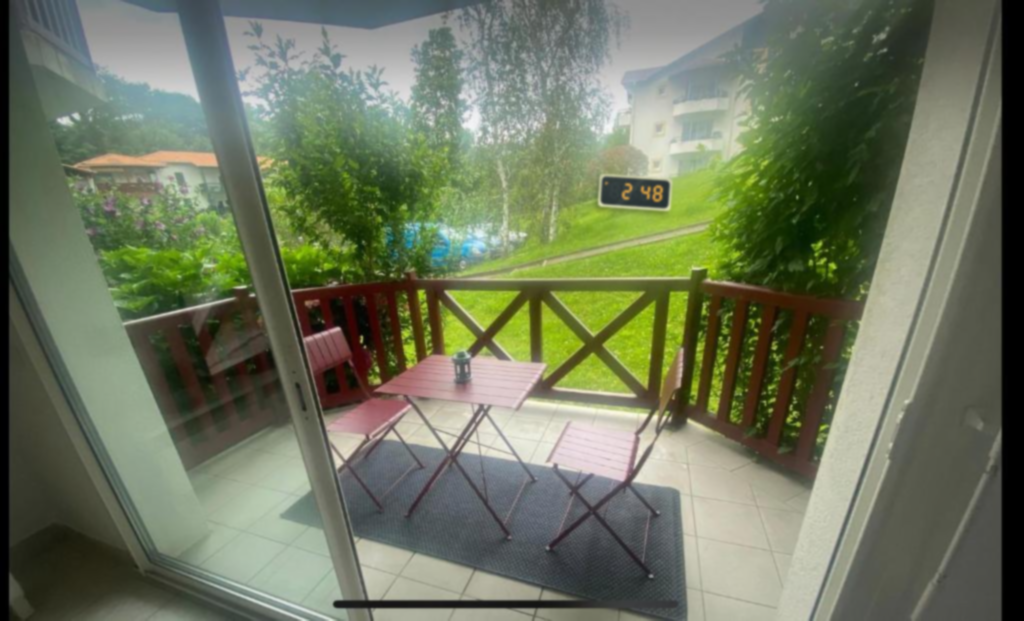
2:48
